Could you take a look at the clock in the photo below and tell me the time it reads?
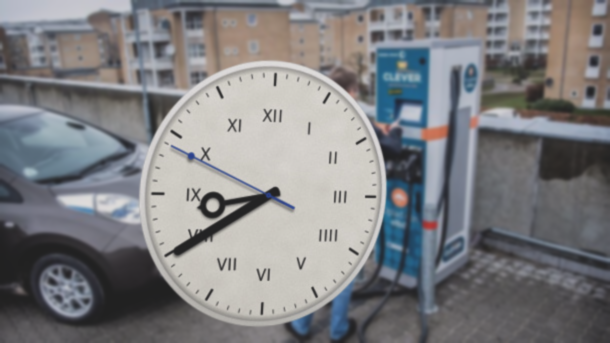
8:39:49
